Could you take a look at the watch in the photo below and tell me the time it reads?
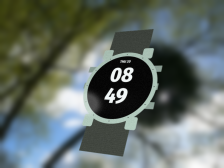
8:49
